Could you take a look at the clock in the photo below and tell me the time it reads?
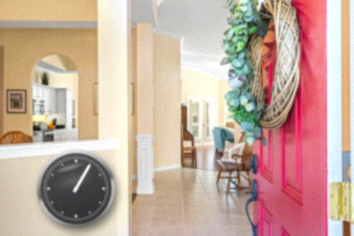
1:05
